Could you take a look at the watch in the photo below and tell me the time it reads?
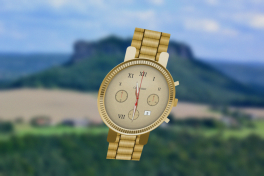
11:30
